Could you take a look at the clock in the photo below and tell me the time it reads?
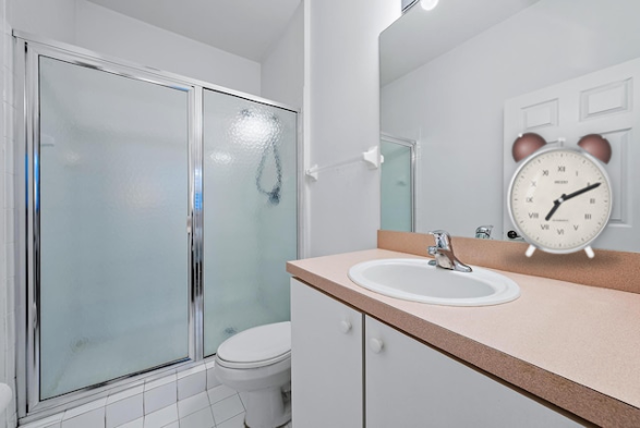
7:11
